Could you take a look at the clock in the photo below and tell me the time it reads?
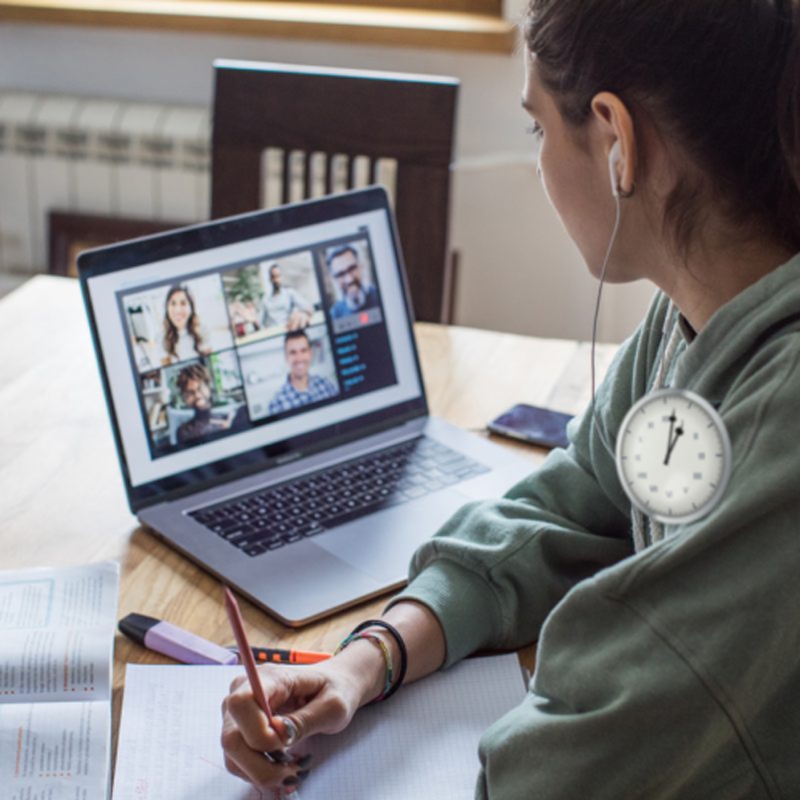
1:02
